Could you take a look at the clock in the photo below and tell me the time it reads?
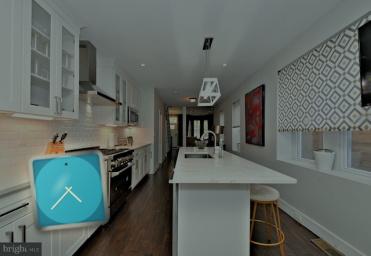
4:38
